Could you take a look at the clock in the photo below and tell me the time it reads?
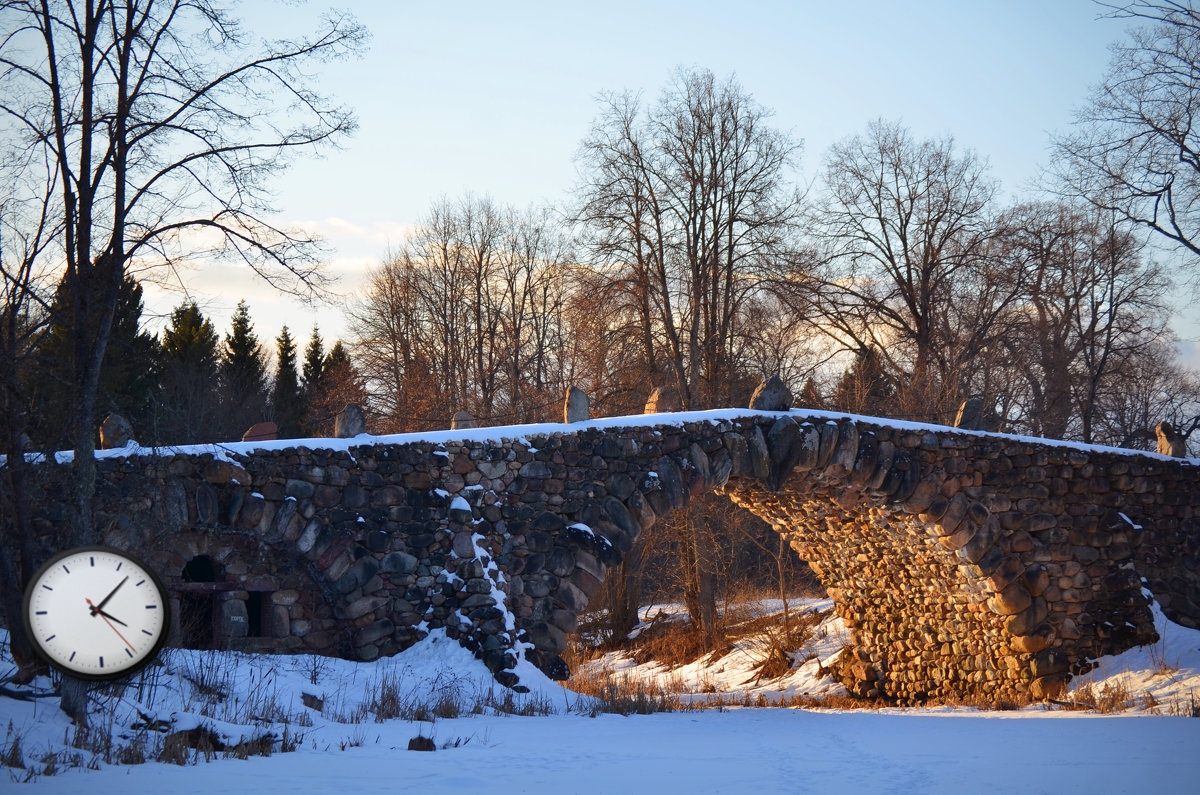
4:07:24
